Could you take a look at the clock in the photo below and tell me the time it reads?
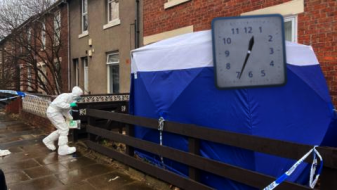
12:34
